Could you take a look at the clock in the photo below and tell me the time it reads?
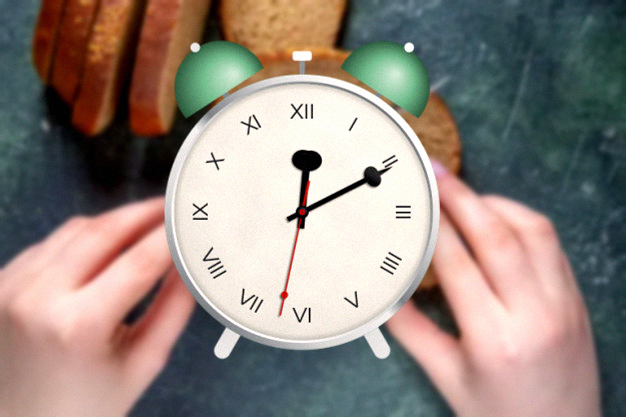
12:10:32
